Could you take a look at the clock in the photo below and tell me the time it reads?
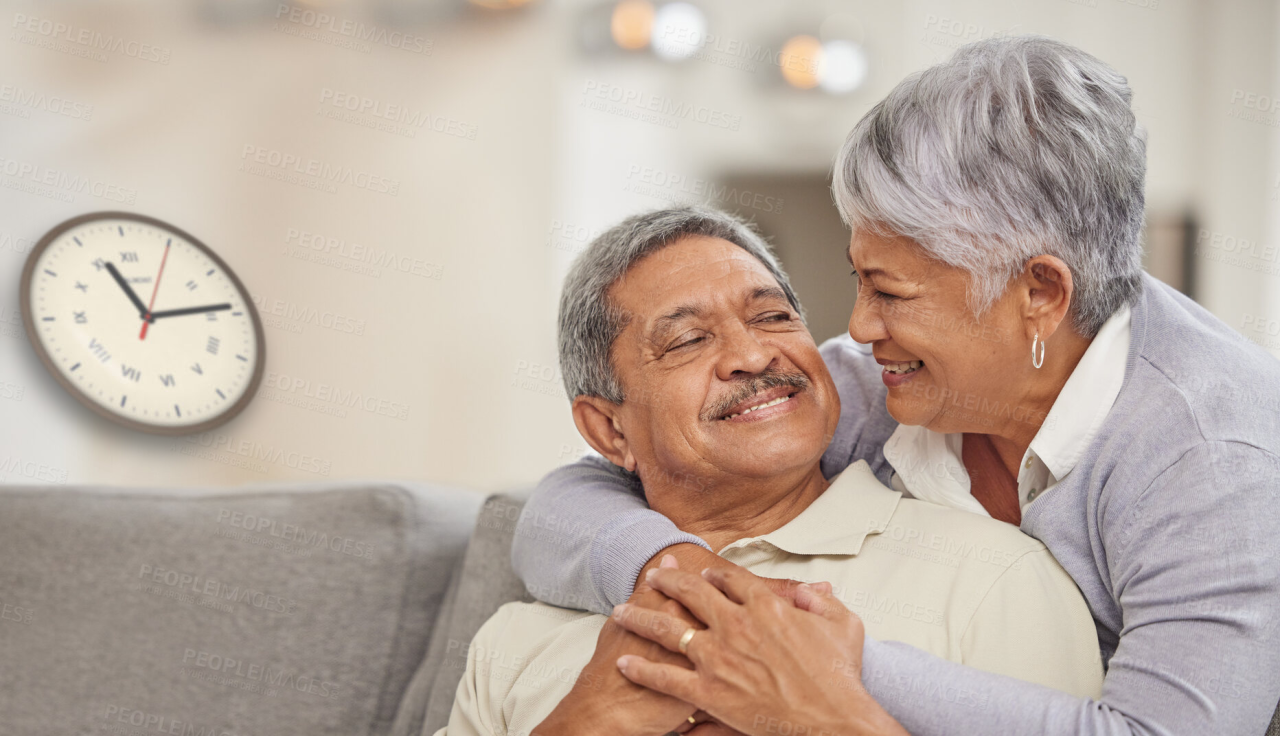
11:14:05
